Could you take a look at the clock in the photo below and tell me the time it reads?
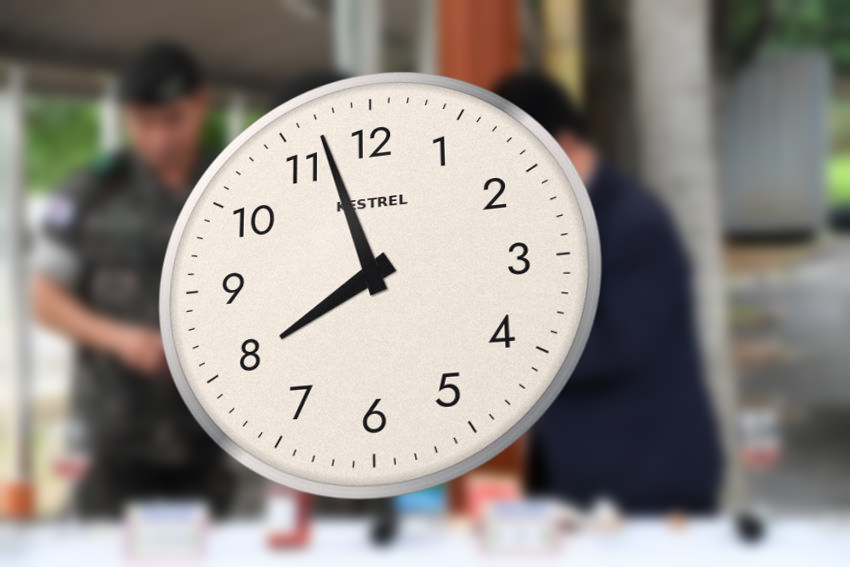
7:57
